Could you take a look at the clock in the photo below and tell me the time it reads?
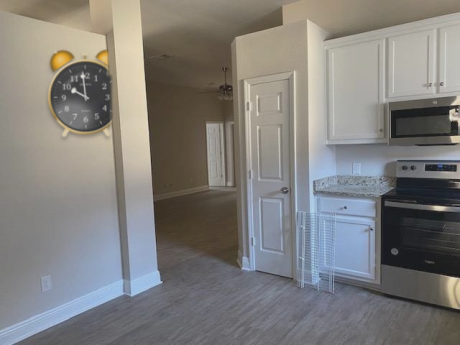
9:59
